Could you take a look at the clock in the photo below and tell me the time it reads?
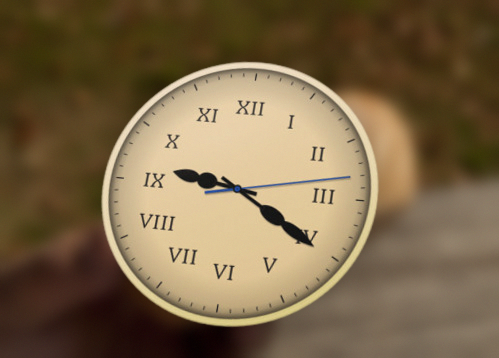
9:20:13
